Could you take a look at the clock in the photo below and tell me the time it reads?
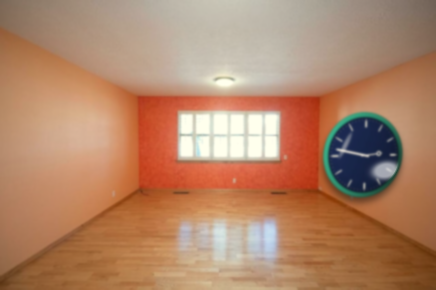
2:47
